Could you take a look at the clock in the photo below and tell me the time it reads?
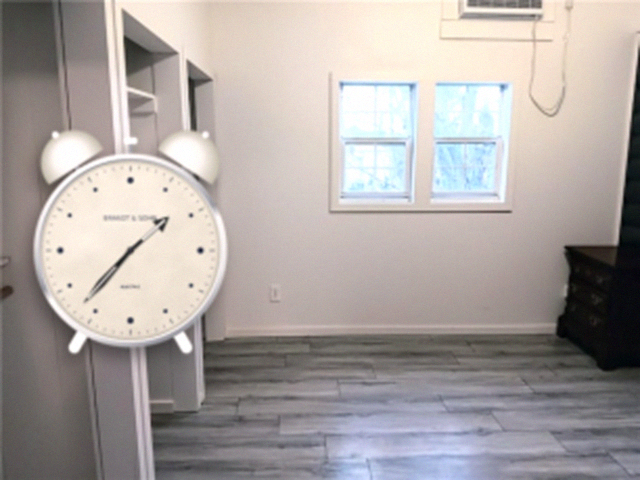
1:37
